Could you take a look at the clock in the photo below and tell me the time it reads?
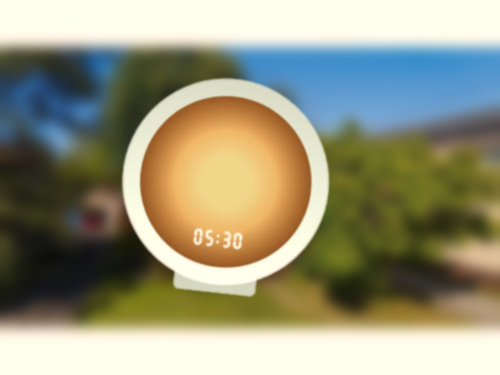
5:30
